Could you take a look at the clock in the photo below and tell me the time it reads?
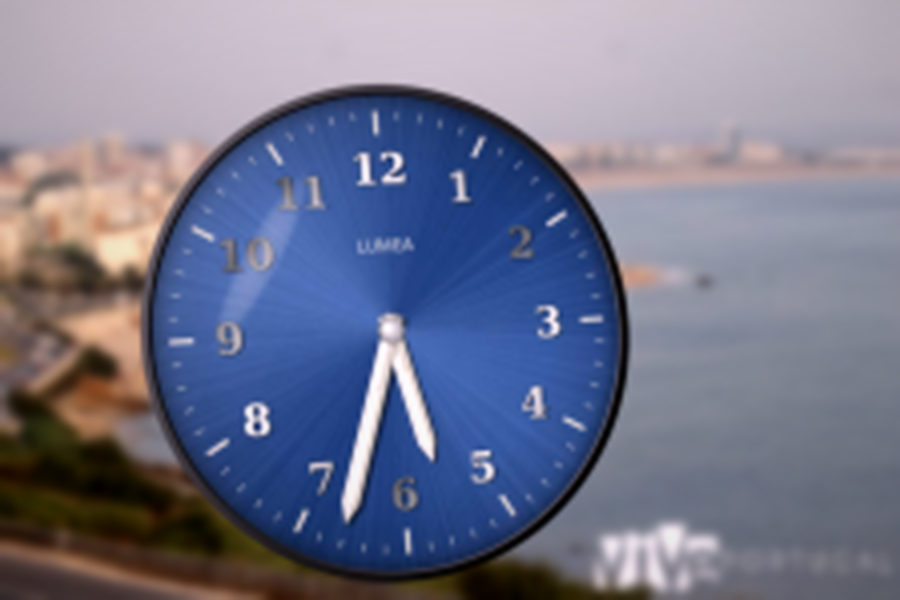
5:33
